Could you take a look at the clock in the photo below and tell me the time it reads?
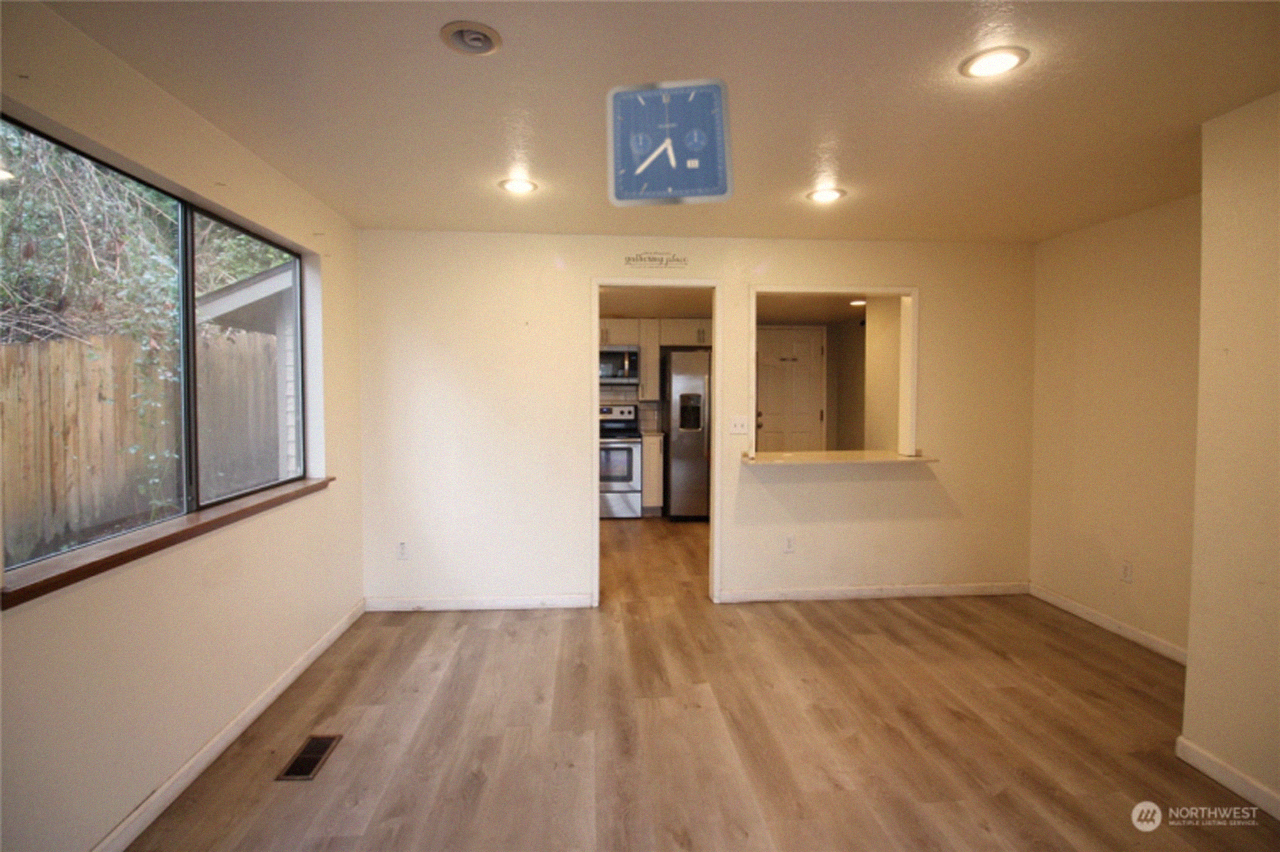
5:38
